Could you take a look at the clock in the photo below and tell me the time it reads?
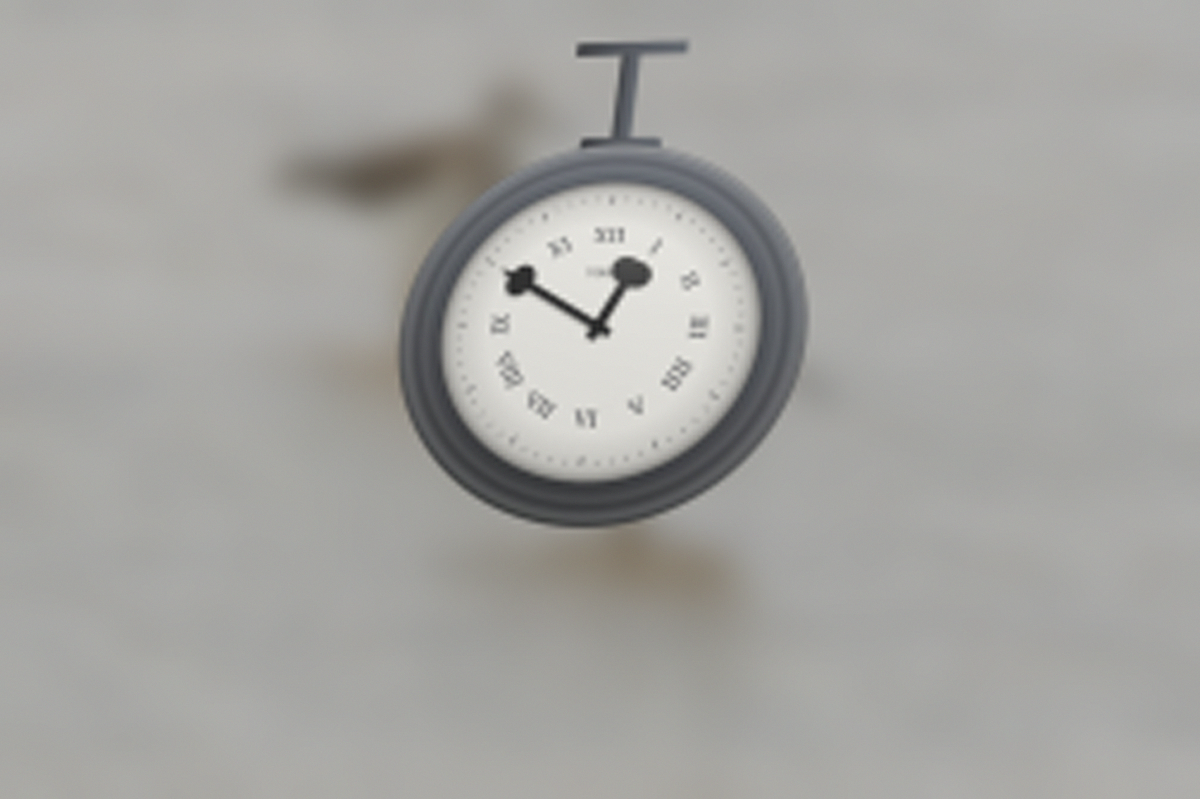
12:50
